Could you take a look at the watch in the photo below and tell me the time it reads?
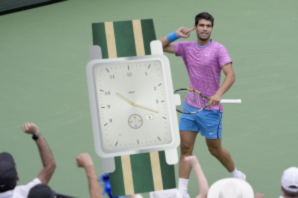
10:19
